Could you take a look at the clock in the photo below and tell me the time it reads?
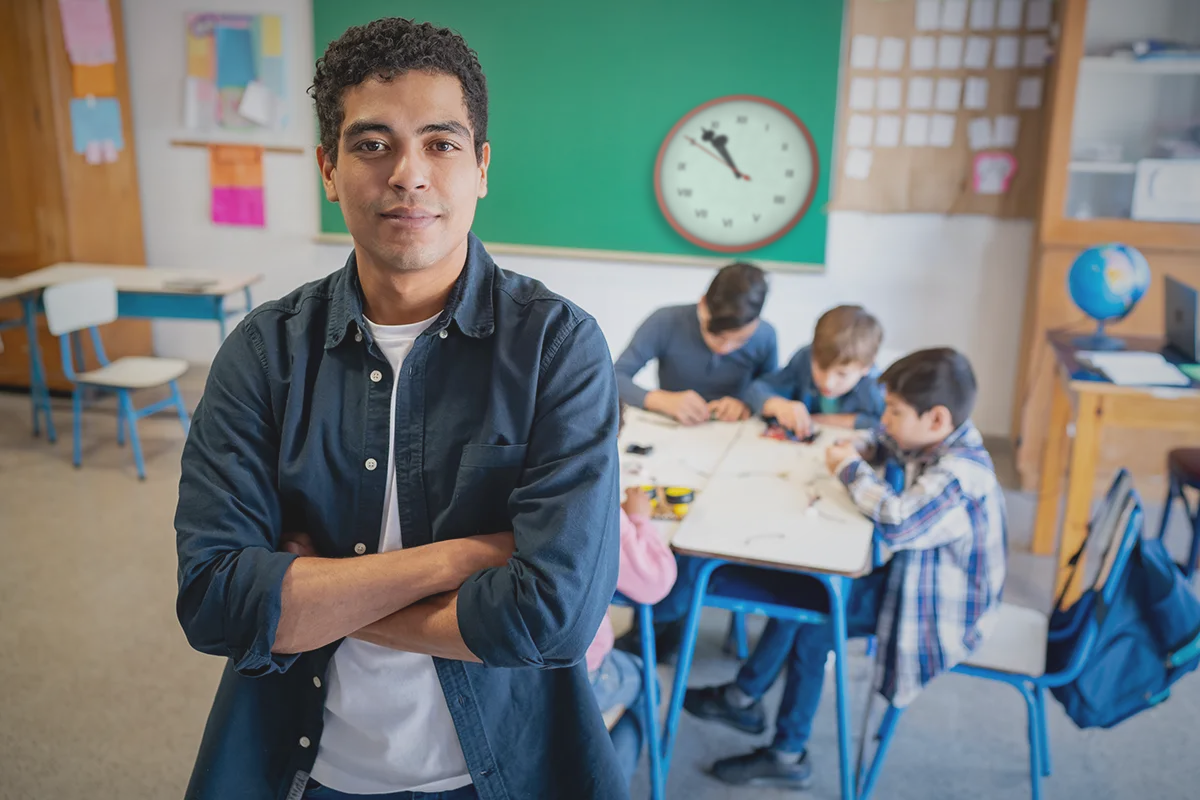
10:52:50
